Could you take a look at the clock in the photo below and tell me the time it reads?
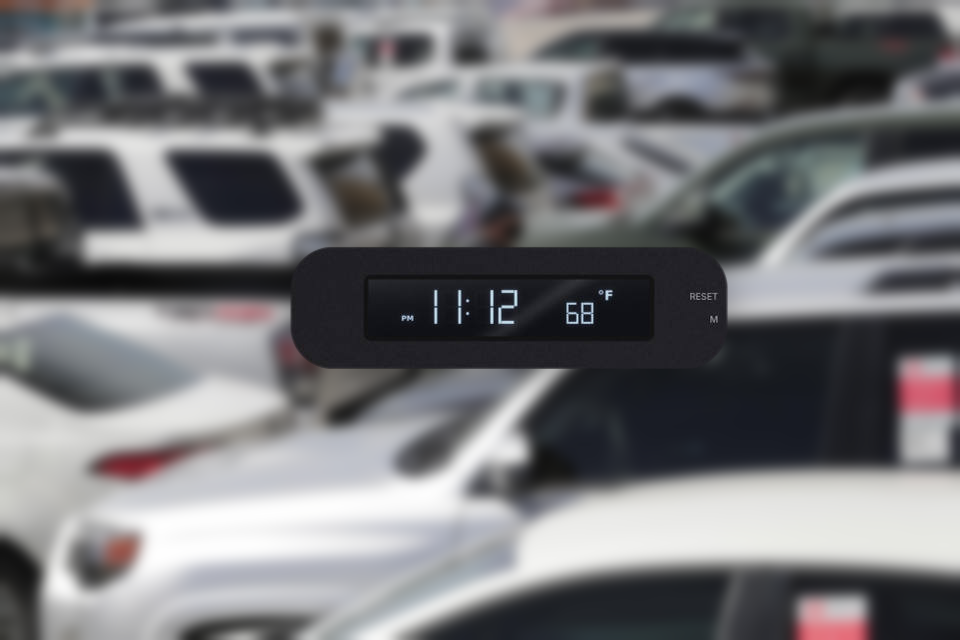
11:12
